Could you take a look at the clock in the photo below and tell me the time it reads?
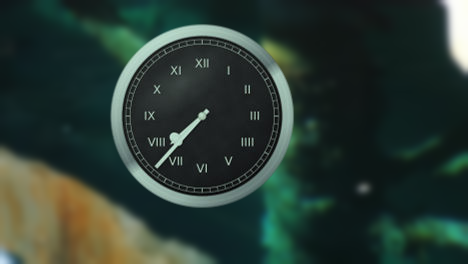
7:37
